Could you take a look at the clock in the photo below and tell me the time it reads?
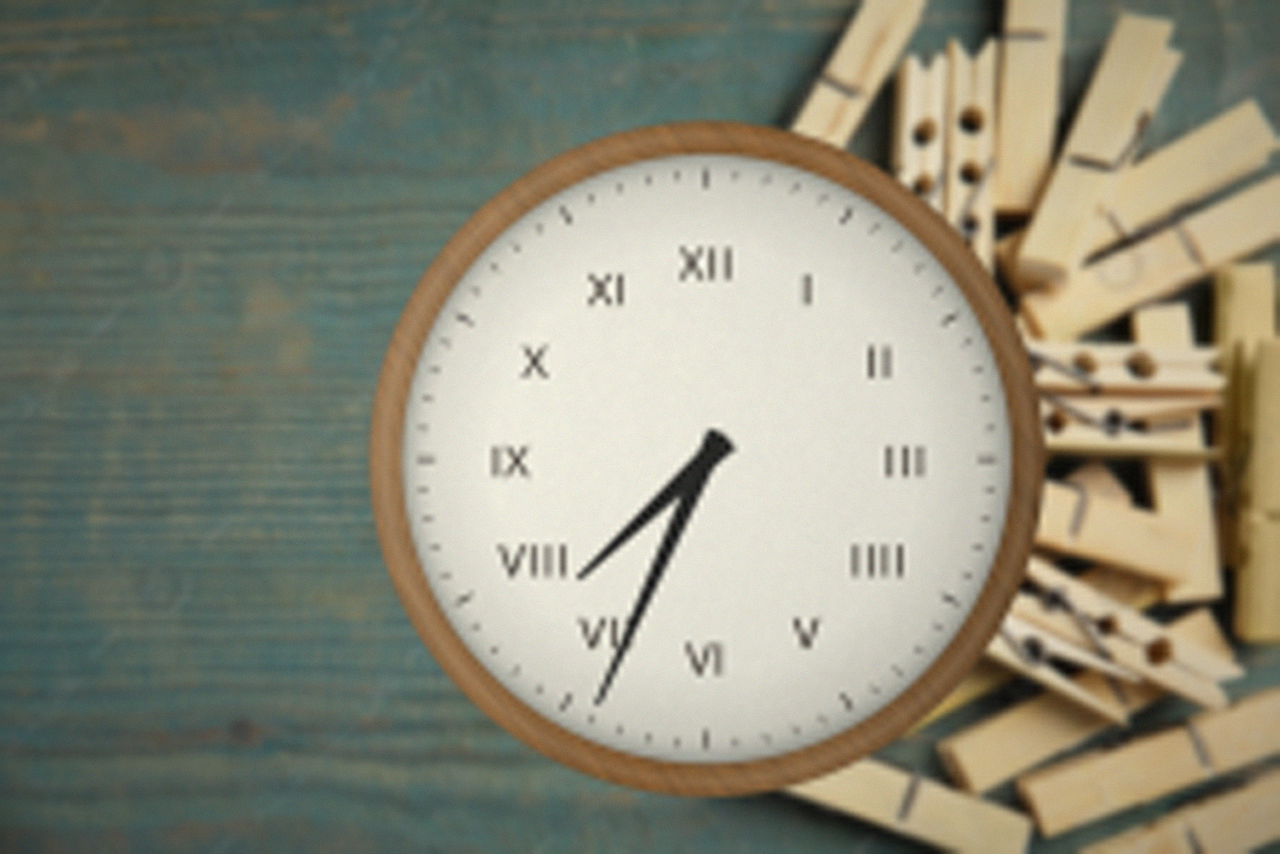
7:34
